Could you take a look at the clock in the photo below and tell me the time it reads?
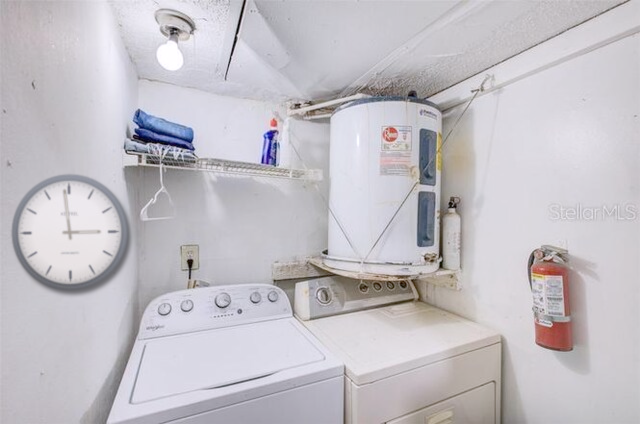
2:59
